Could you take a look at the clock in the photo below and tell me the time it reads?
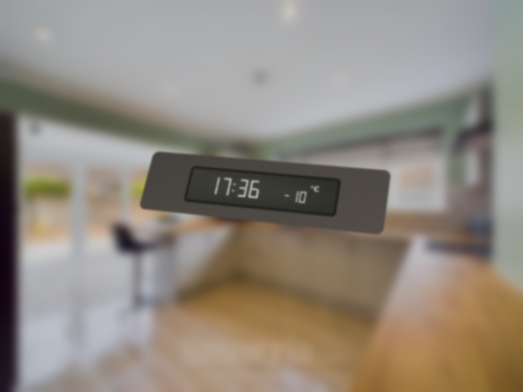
17:36
